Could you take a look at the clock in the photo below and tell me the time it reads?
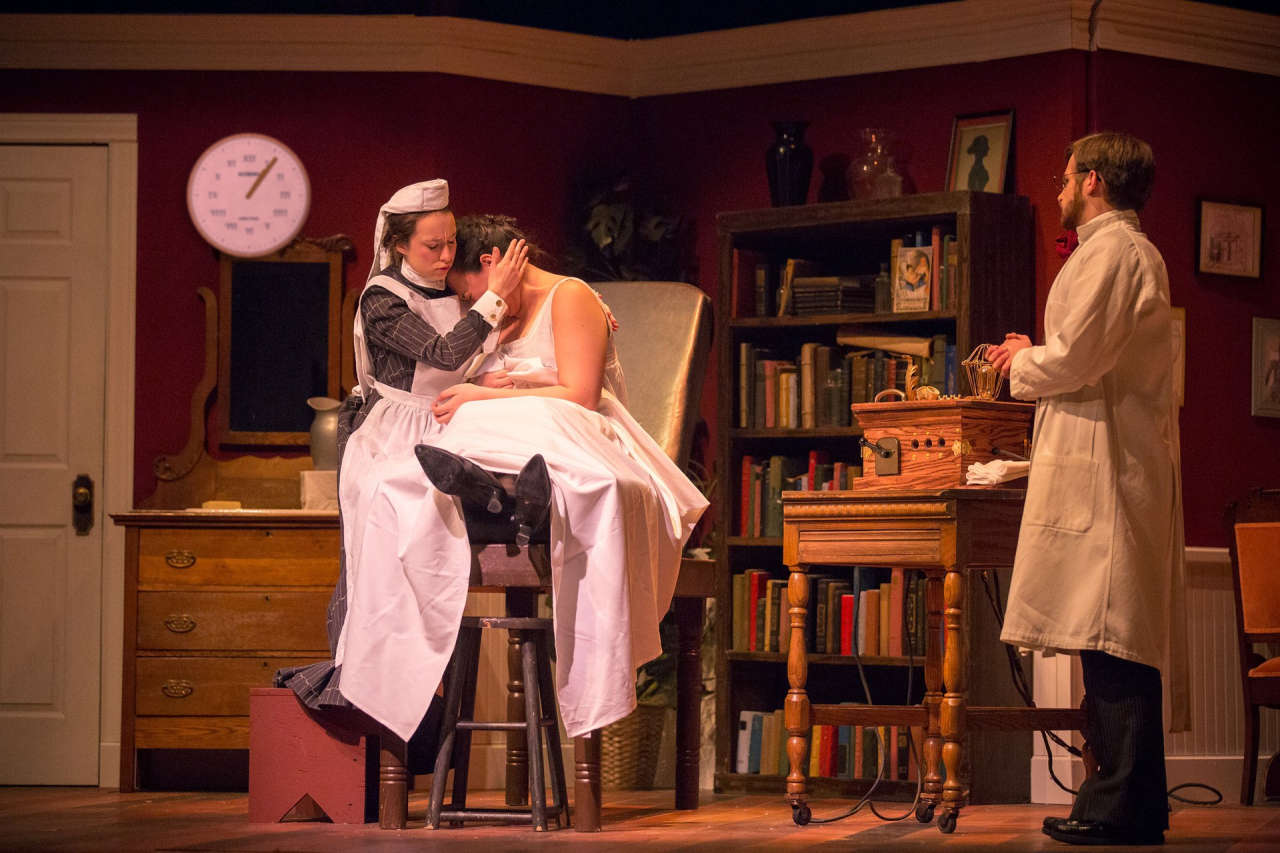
1:06
